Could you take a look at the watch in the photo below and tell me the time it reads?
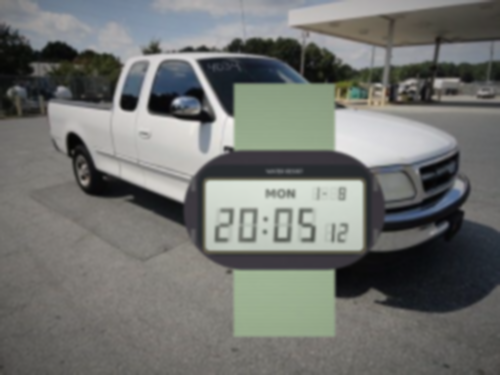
20:05:12
